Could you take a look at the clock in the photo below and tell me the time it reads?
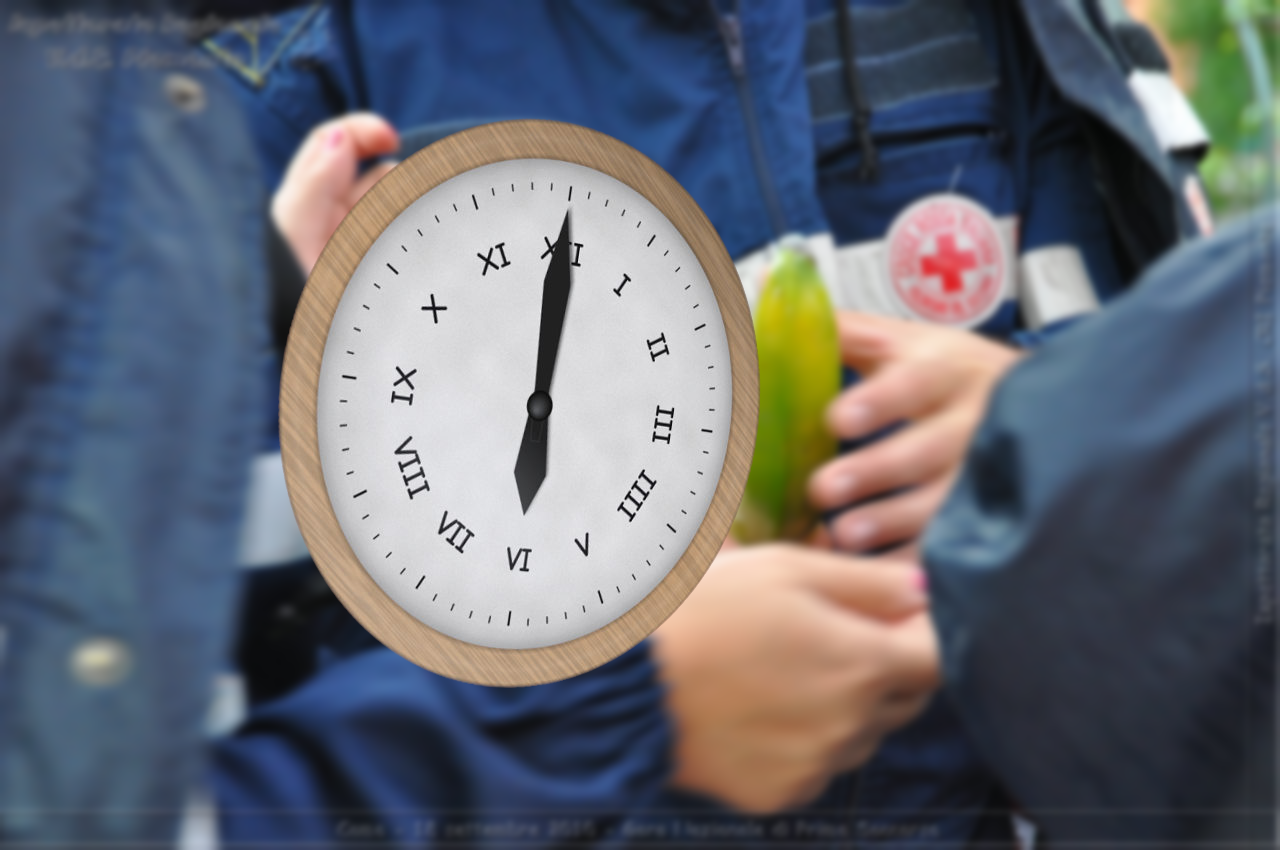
6:00
